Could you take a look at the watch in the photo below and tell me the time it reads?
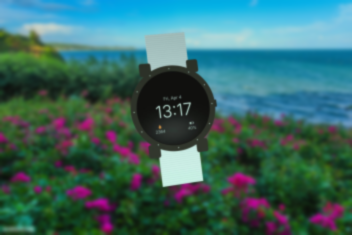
13:17
